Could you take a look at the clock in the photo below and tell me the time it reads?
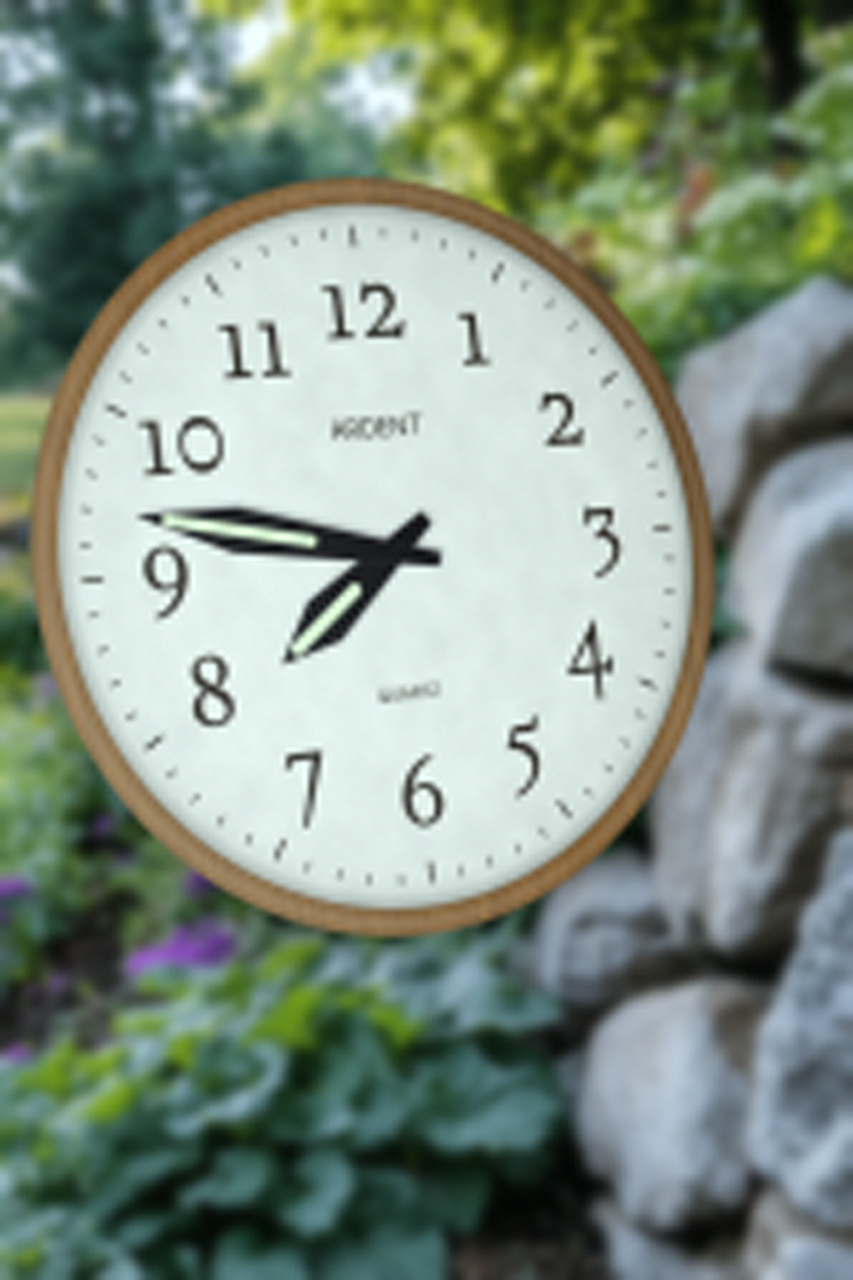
7:47
